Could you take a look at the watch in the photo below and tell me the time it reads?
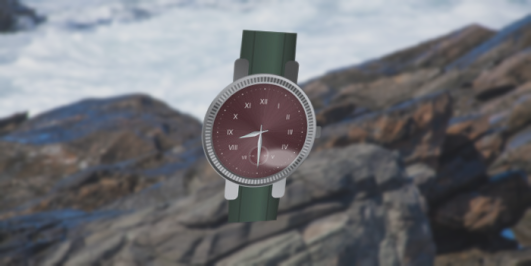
8:30
